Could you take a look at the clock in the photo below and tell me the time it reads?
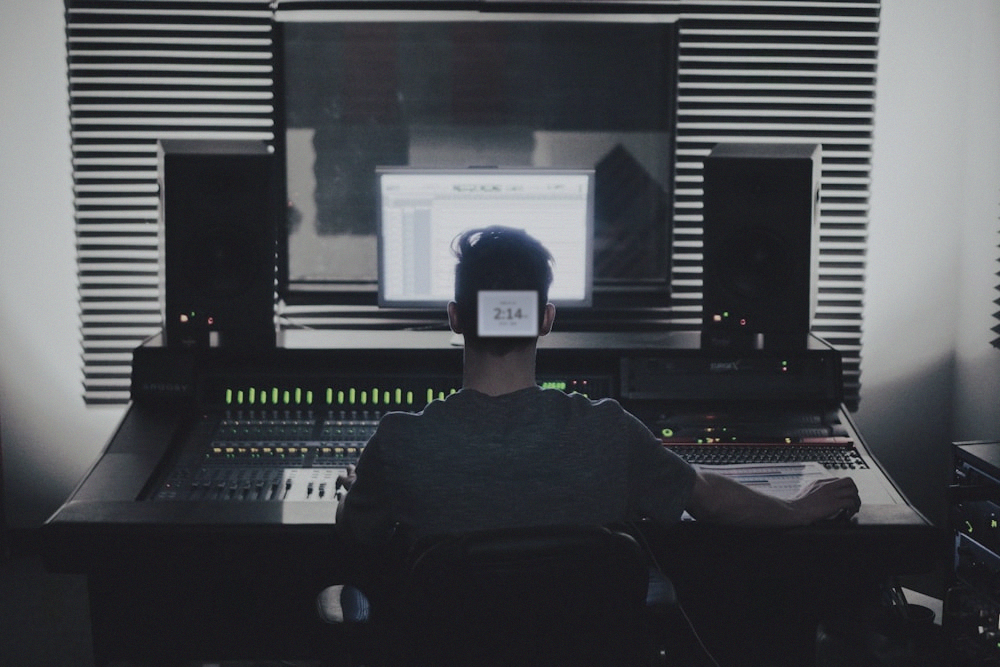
2:14
